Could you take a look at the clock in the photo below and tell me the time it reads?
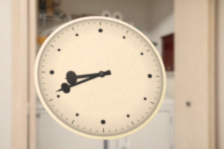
8:41
